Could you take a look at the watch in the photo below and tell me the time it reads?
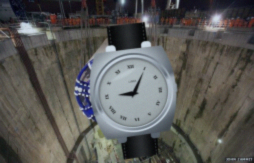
9:05
